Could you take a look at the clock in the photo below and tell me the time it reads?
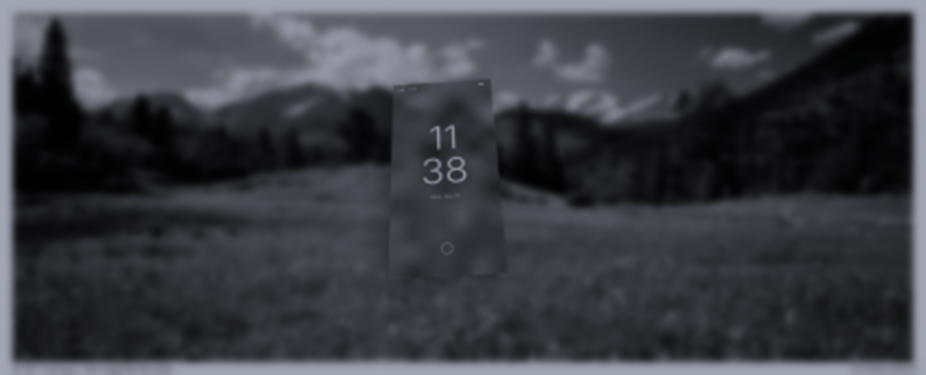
11:38
